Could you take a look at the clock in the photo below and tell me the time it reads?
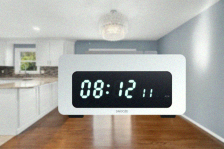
8:12:11
